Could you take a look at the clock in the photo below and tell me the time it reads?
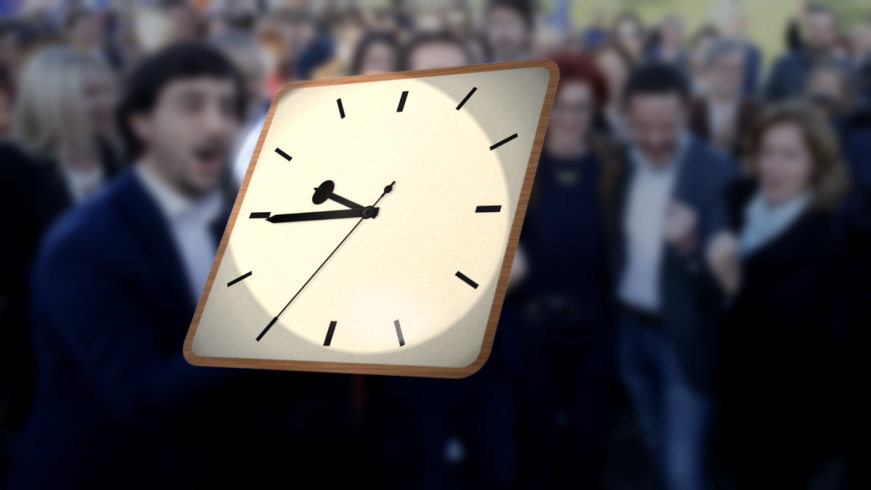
9:44:35
